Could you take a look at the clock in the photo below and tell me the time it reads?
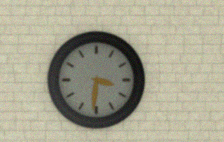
3:31
